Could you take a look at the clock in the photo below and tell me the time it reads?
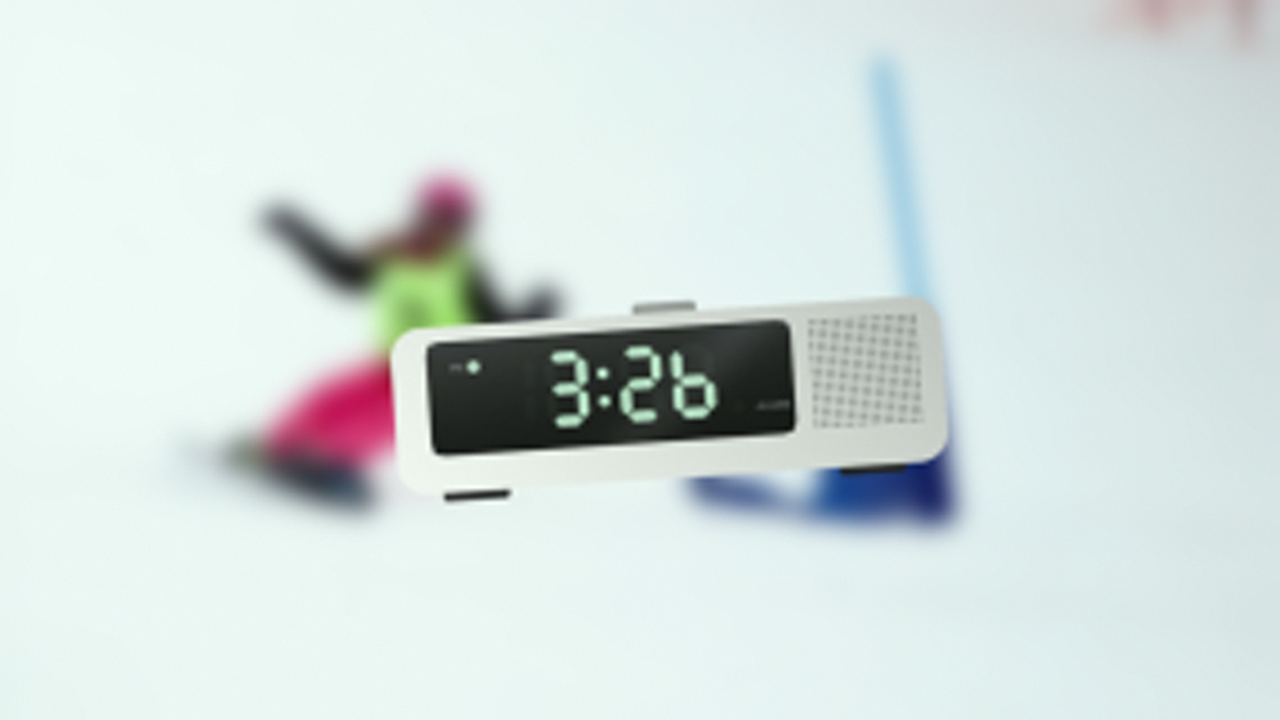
3:26
